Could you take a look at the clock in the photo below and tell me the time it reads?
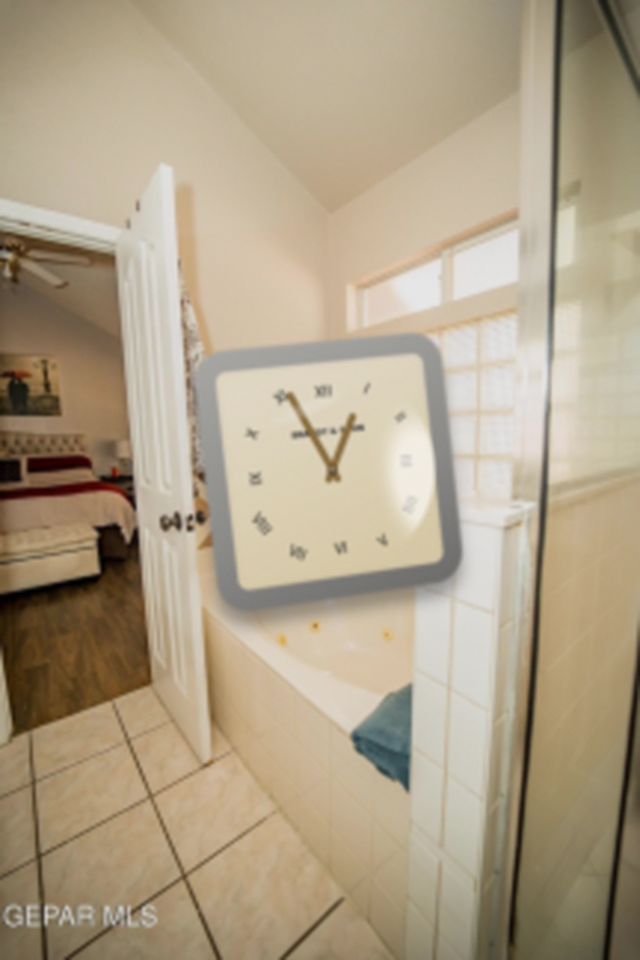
12:56
